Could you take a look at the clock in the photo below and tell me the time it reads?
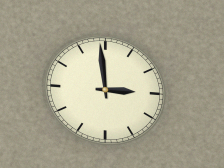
2:59
